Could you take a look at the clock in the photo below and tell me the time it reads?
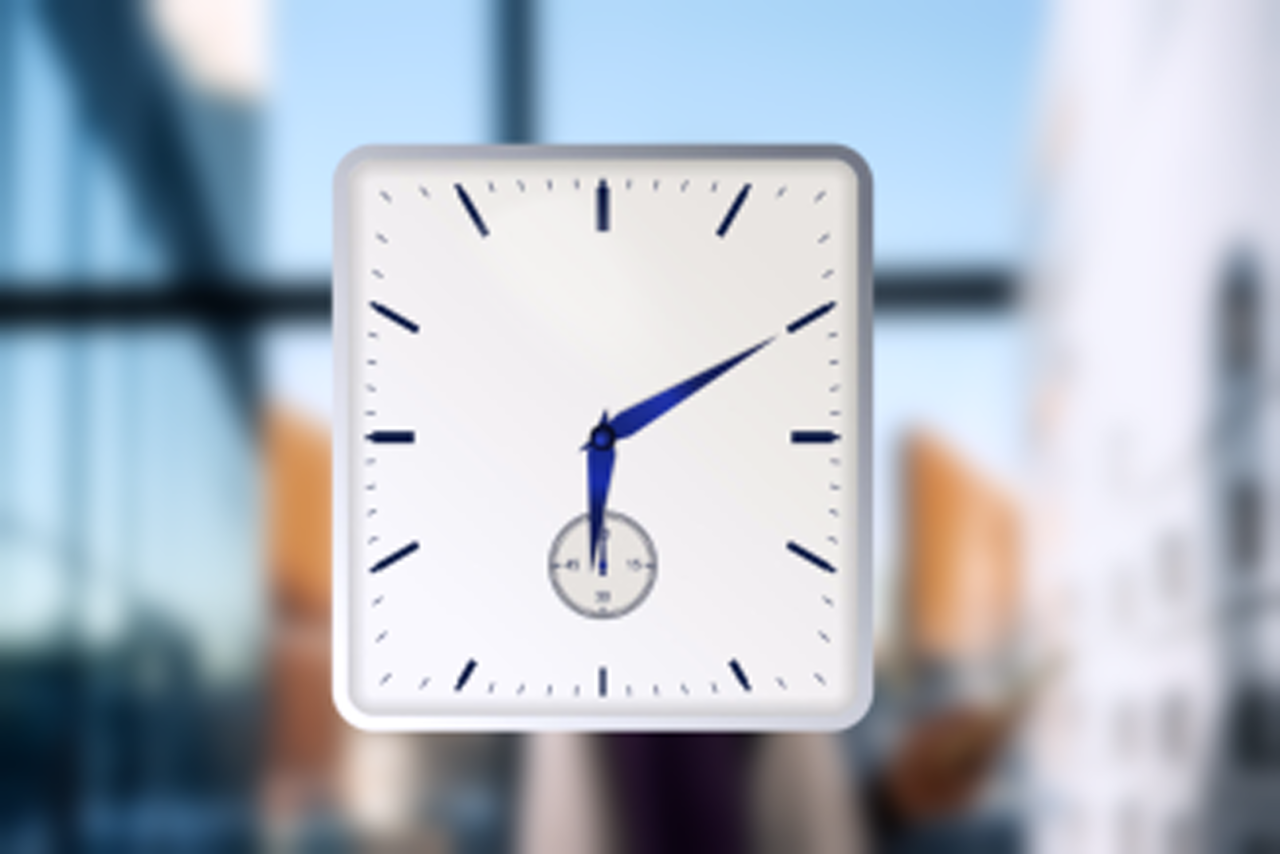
6:10
